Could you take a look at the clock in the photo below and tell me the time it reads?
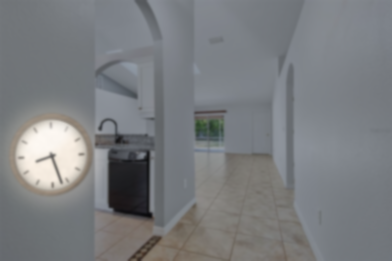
8:27
